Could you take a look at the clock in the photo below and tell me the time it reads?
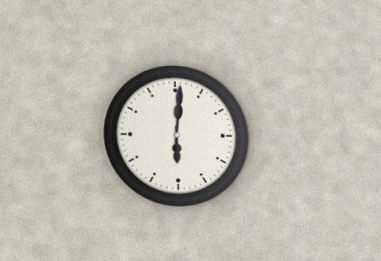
6:01
